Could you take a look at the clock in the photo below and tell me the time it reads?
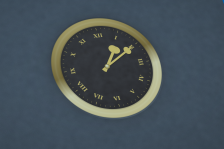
1:10
